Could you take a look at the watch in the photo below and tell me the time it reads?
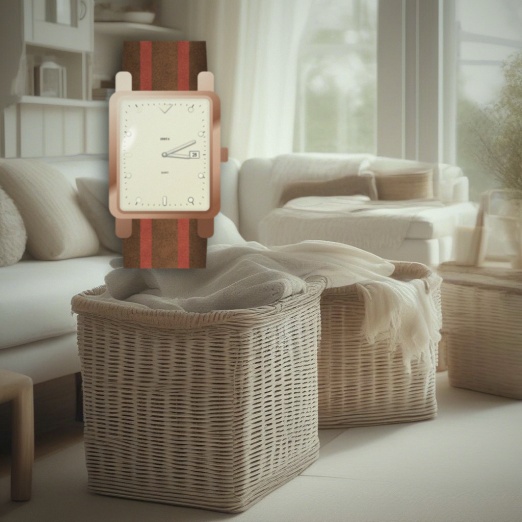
3:11
